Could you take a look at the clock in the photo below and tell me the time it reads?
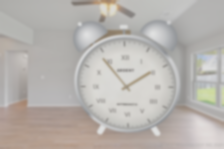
1:54
